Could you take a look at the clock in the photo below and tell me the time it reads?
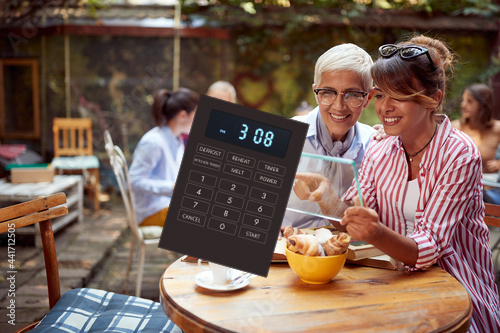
3:08
